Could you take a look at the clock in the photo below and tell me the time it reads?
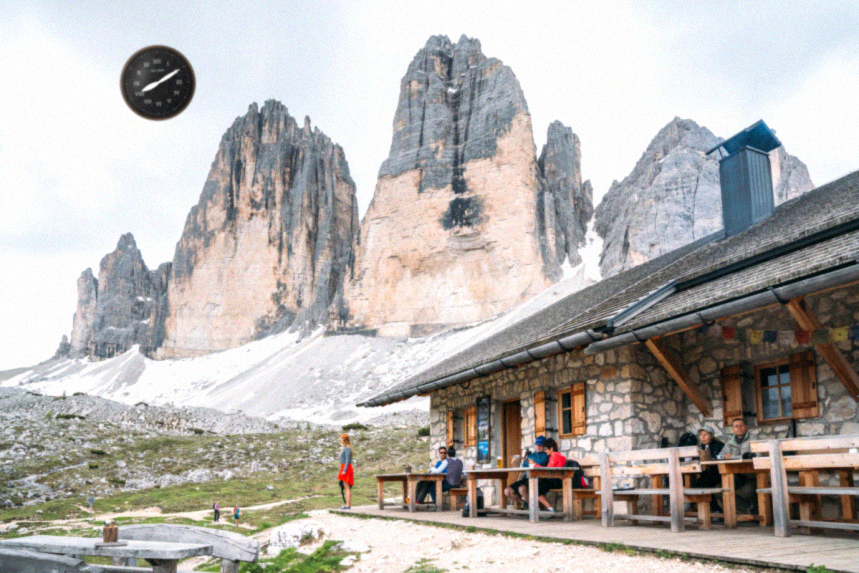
8:10
